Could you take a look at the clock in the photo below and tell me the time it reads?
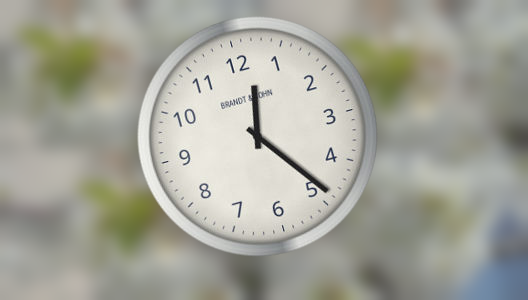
12:24
